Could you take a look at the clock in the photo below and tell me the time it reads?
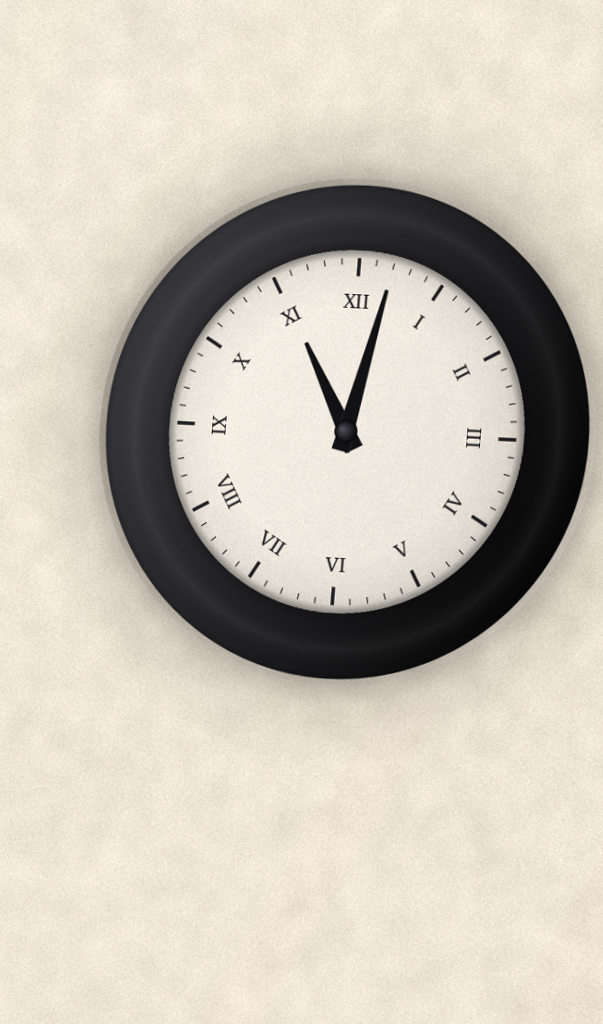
11:02
